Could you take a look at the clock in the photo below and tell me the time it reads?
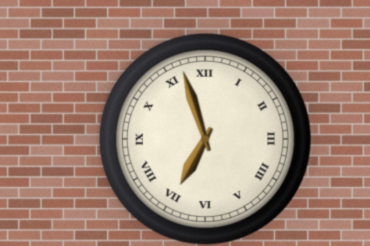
6:57
